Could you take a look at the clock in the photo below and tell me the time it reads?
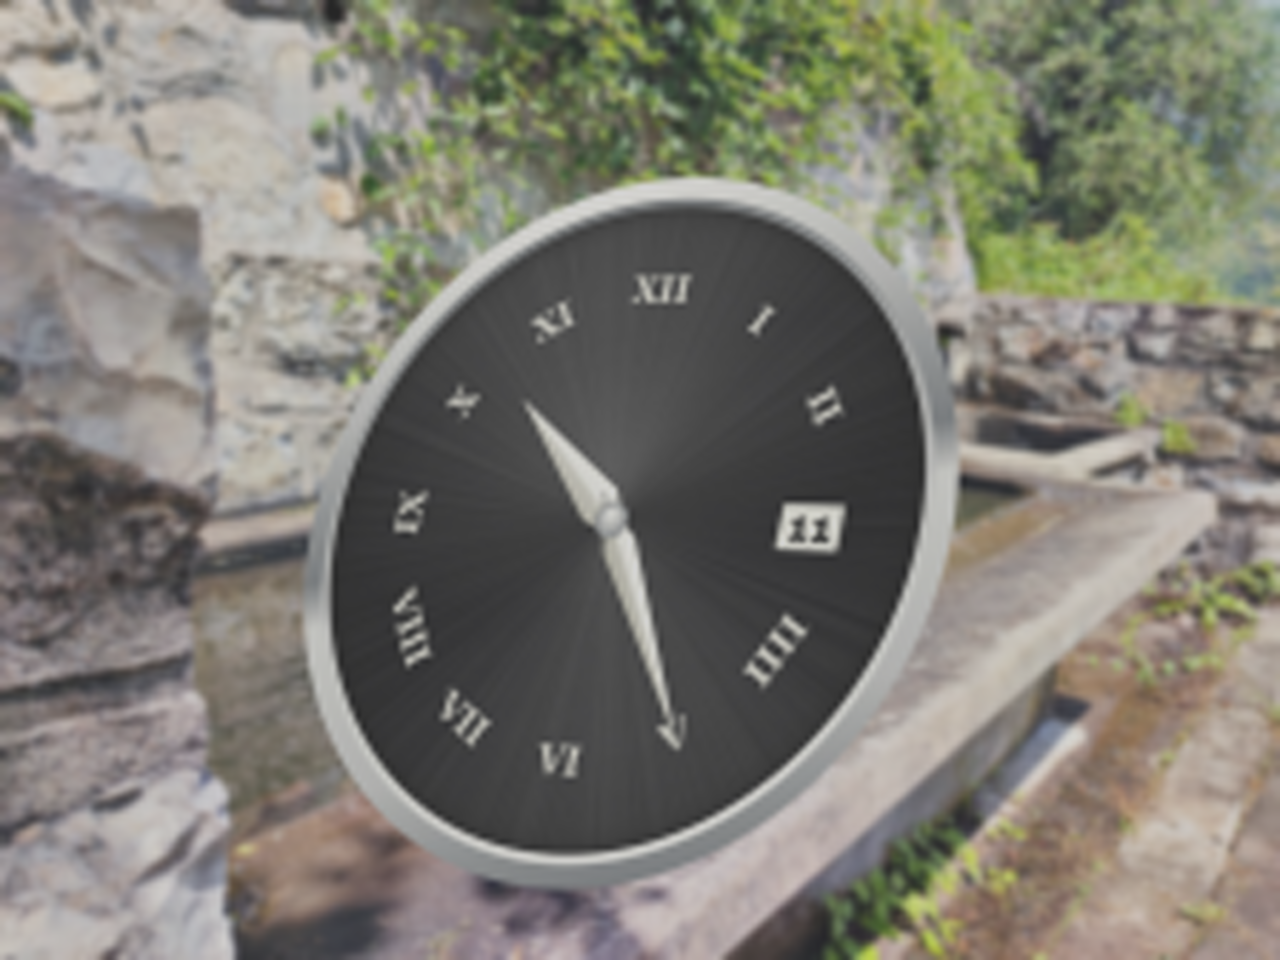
10:25
